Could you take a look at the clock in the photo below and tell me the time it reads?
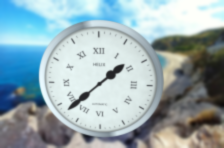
1:38
